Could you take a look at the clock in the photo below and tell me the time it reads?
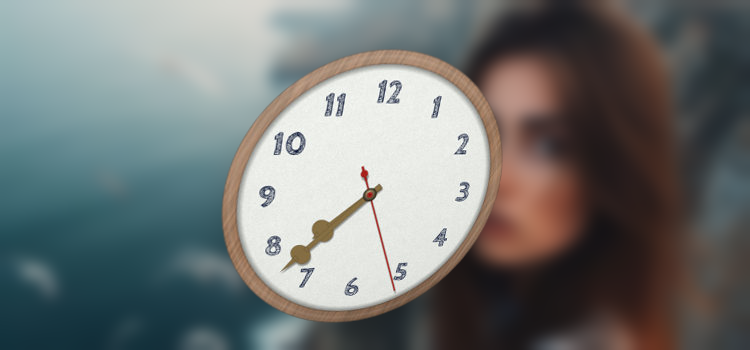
7:37:26
